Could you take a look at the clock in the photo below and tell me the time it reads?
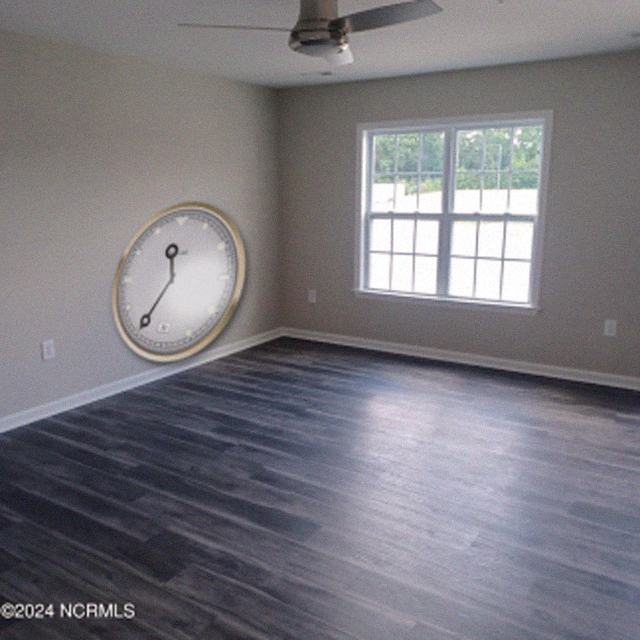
11:35
